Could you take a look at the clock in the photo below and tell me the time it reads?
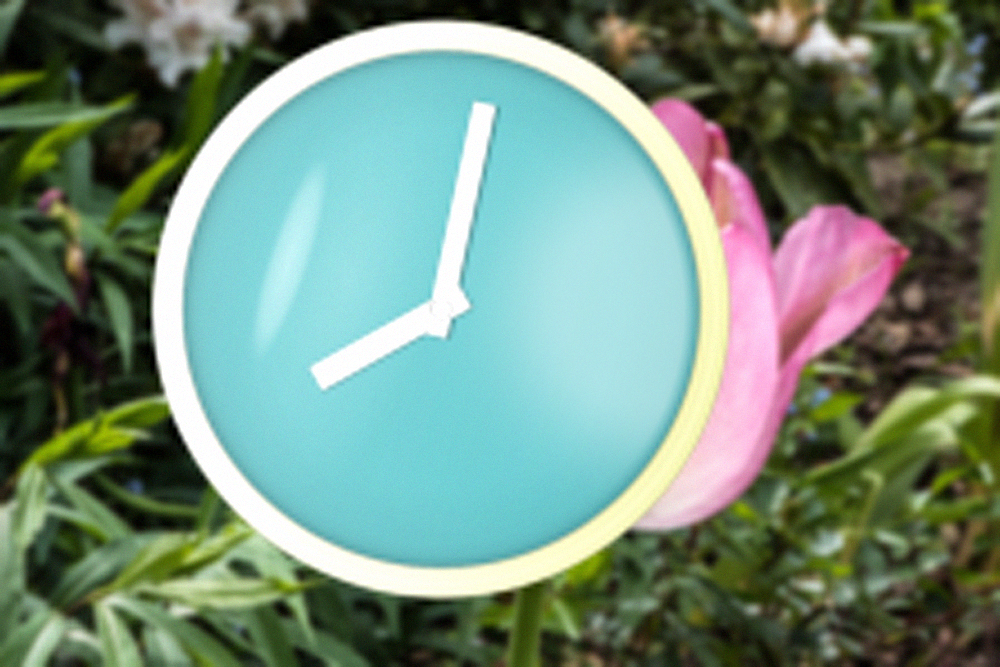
8:02
